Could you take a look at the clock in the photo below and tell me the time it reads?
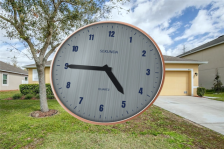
4:45
